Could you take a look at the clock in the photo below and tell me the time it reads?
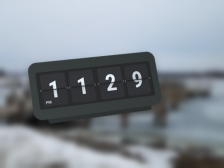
11:29
